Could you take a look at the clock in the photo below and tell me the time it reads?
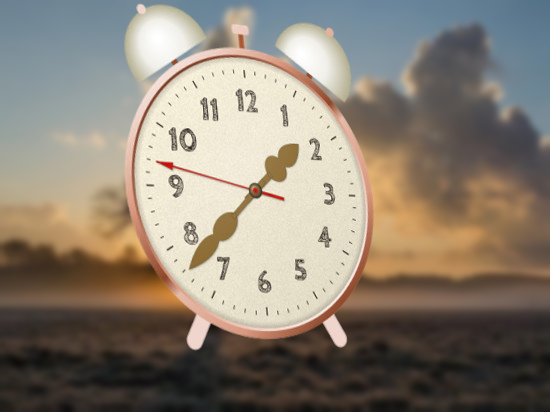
1:37:47
